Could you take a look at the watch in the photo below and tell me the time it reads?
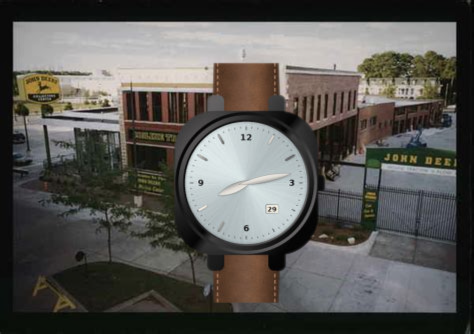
8:13
